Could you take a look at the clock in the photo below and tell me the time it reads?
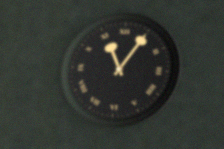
11:05
